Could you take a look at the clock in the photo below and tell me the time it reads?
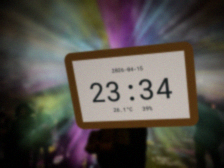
23:34
